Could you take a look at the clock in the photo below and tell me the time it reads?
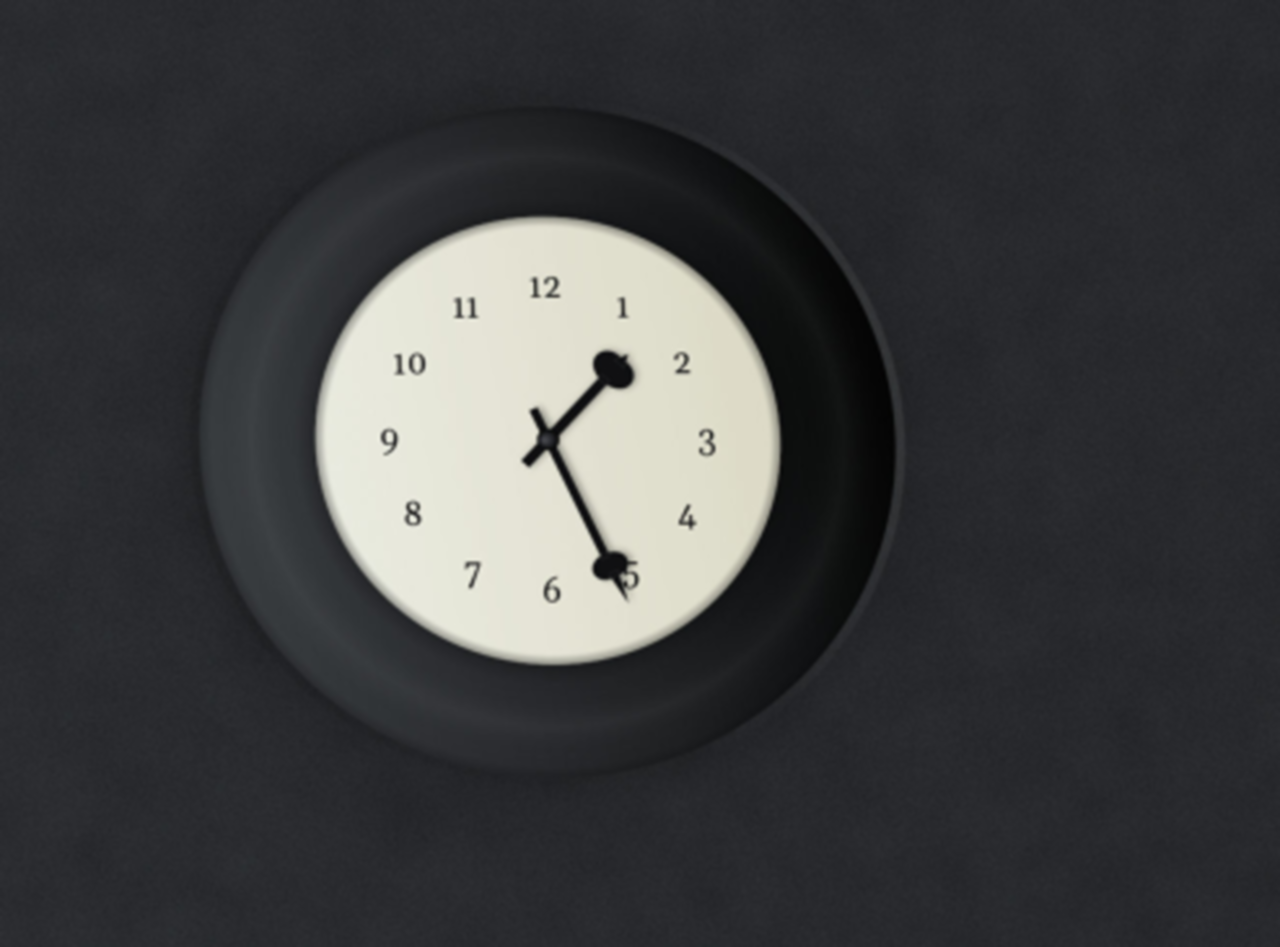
1:26
